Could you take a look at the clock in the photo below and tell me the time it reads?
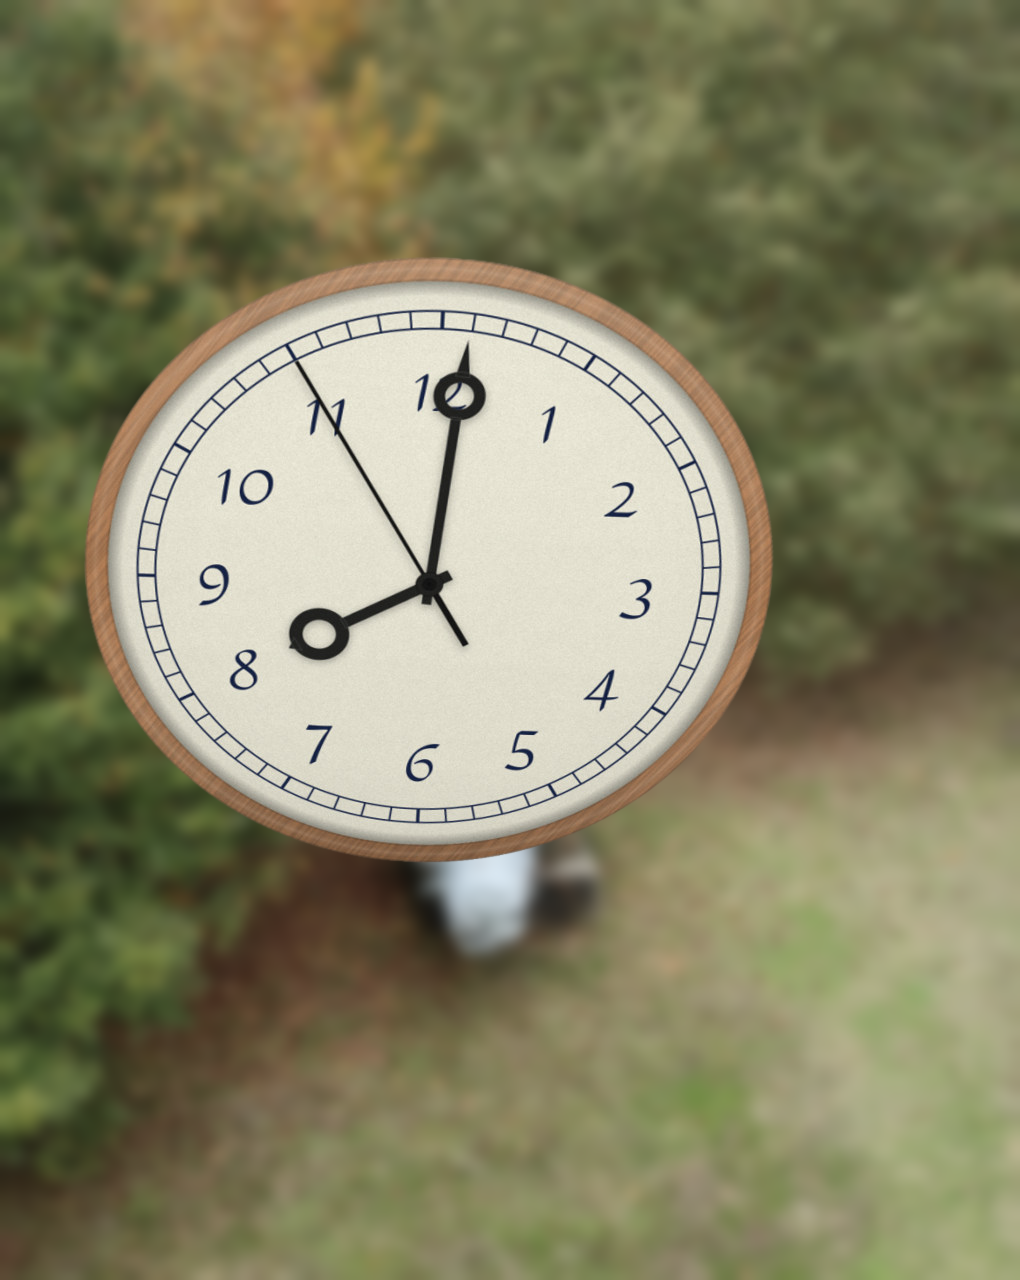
8:00:55
